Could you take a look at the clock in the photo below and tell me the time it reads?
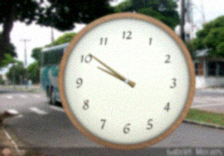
9:51
